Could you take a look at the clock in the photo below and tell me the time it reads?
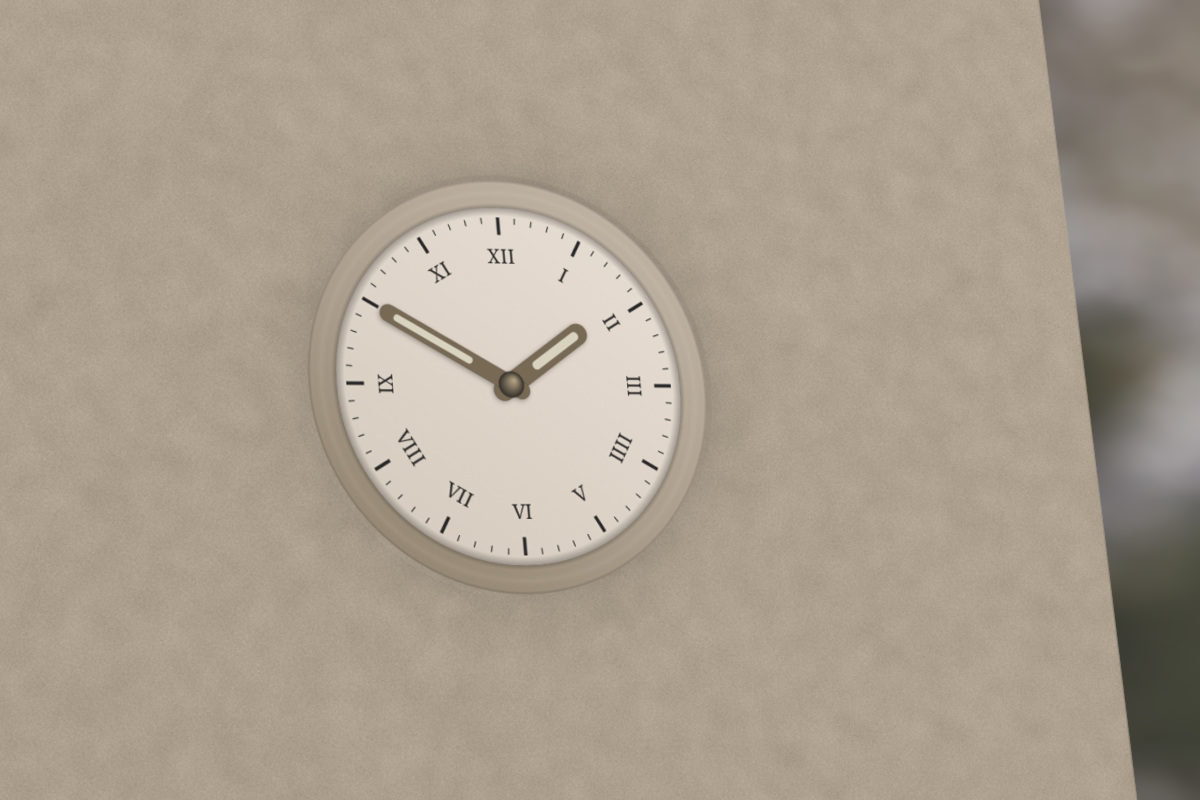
1:50
